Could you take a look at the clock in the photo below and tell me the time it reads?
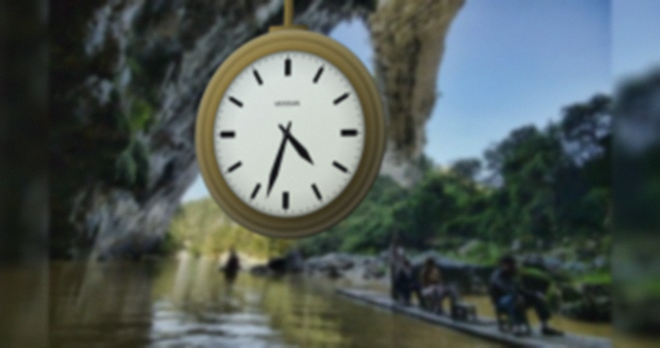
4:33
